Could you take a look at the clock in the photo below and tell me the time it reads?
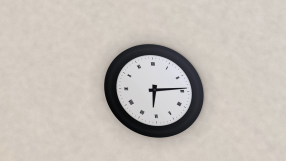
6:14
